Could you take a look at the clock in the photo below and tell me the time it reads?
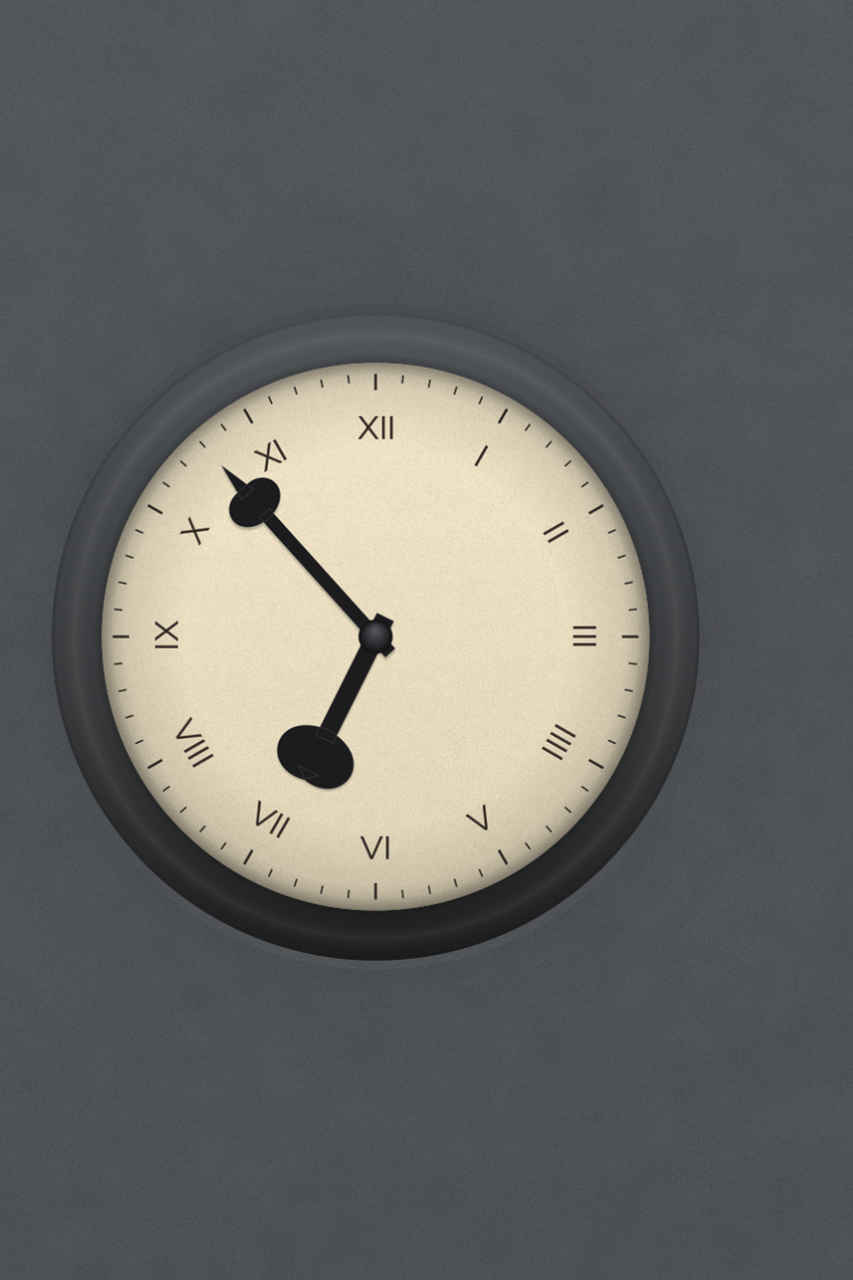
6:53
